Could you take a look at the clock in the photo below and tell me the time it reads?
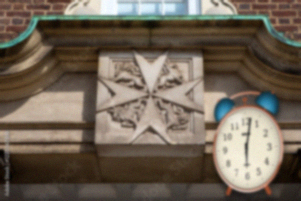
6:02
